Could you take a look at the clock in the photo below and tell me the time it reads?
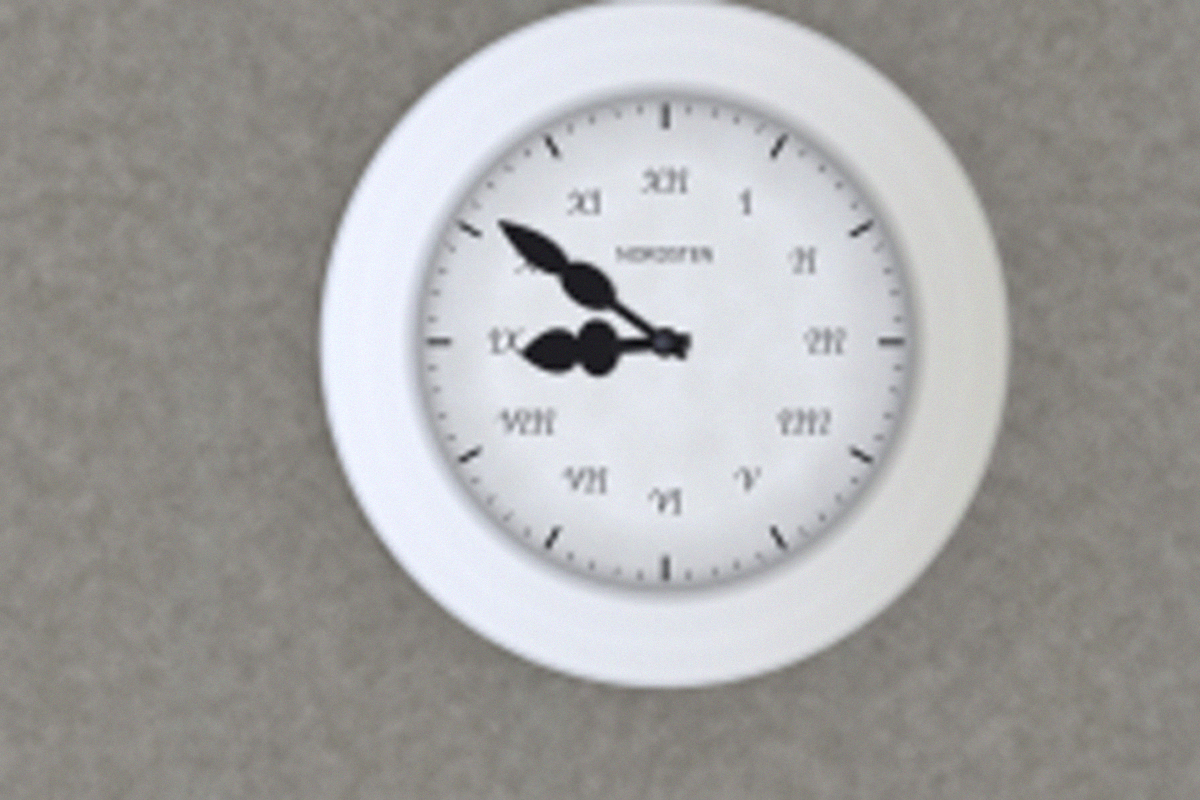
8:51
